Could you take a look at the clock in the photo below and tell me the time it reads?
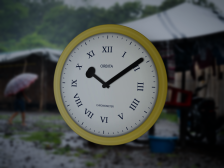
10:09
